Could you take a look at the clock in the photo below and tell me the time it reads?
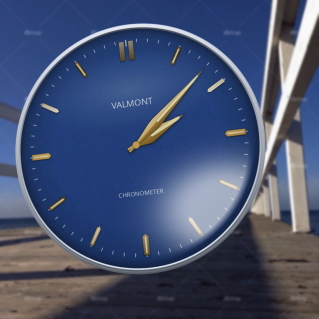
2:08
